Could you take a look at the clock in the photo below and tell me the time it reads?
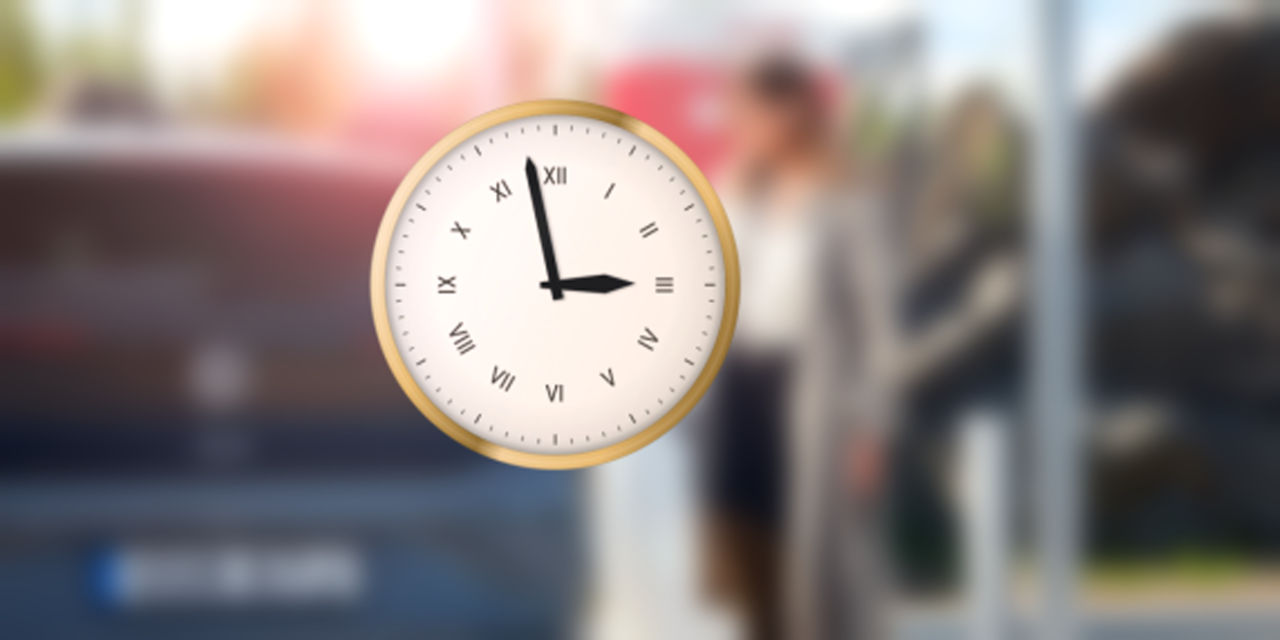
2:58
